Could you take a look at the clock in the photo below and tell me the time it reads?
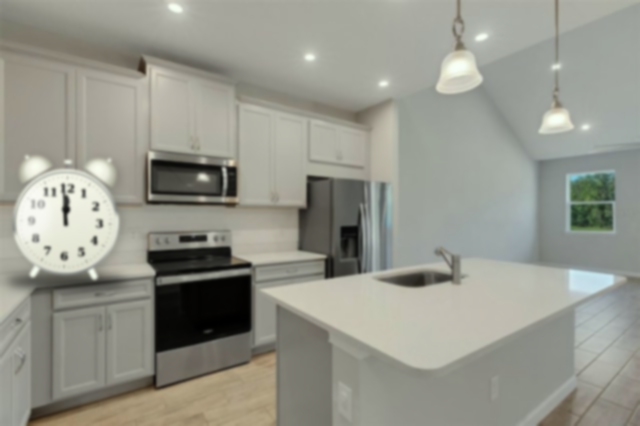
11:59
